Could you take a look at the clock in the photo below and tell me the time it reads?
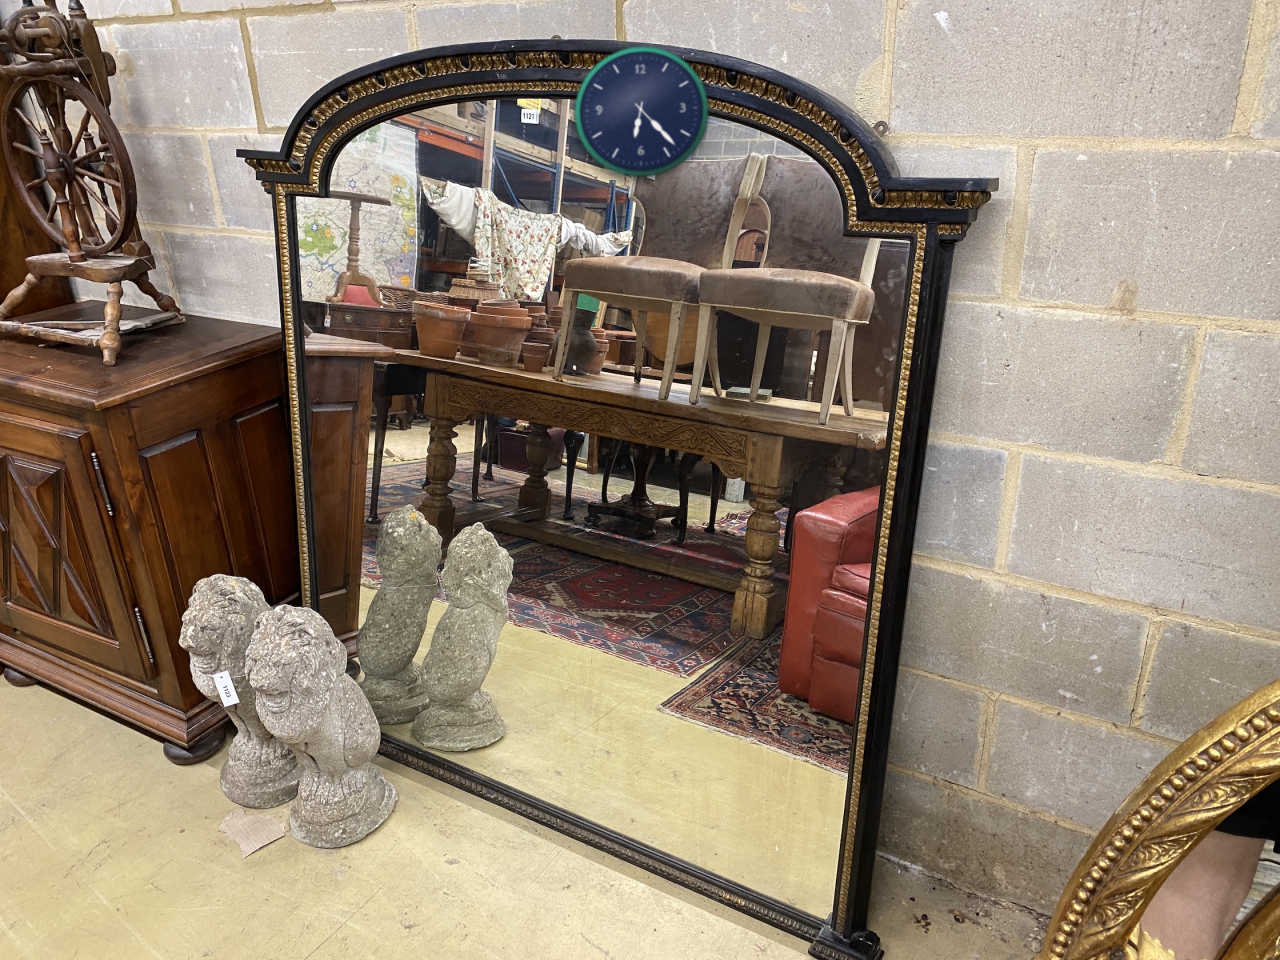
6:23
